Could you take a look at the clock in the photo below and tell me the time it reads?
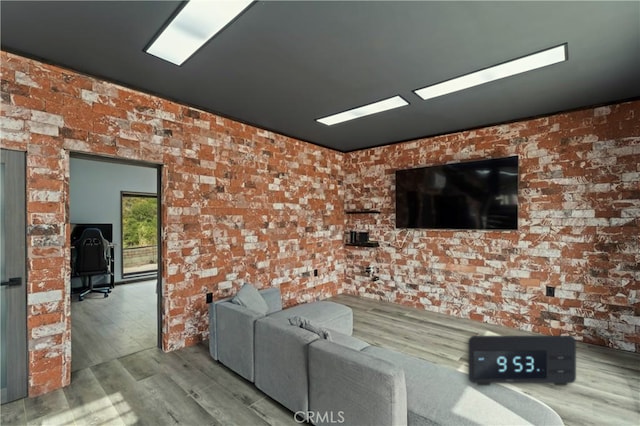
9:53
